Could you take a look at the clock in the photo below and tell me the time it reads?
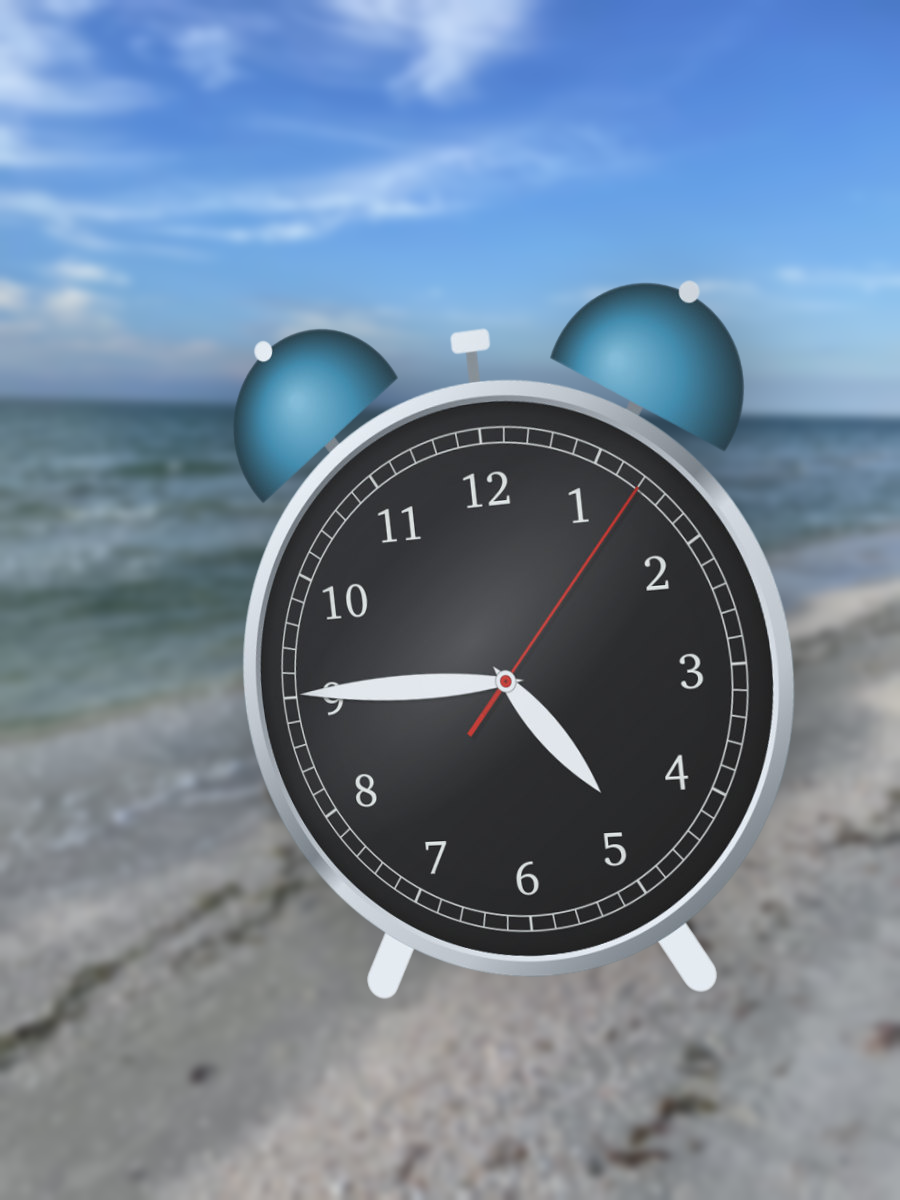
4:45:07
